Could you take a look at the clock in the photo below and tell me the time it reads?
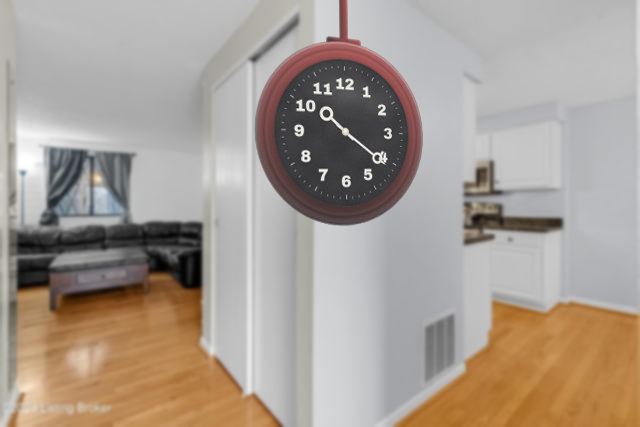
10:21
